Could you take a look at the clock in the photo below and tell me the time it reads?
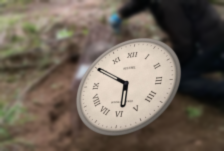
5:50
